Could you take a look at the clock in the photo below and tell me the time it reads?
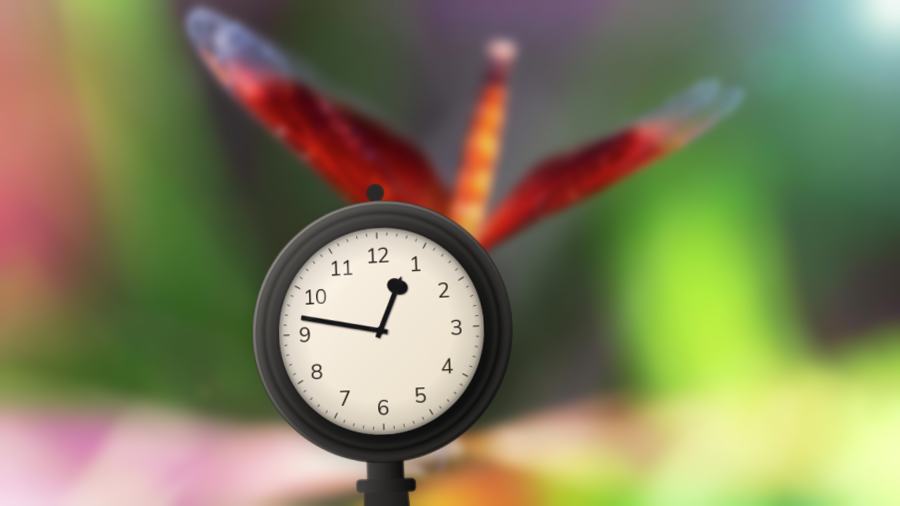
12:47
